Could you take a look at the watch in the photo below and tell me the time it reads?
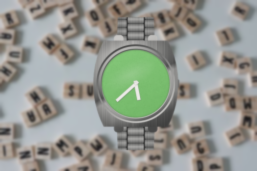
5:38
